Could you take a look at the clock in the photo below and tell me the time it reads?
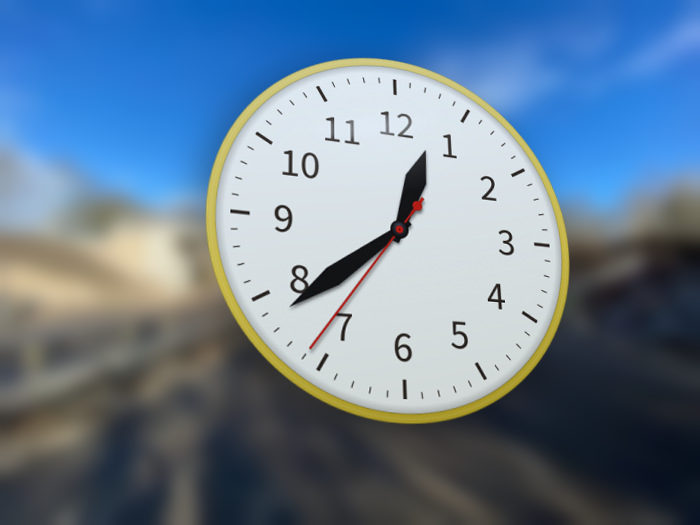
12:38:36
